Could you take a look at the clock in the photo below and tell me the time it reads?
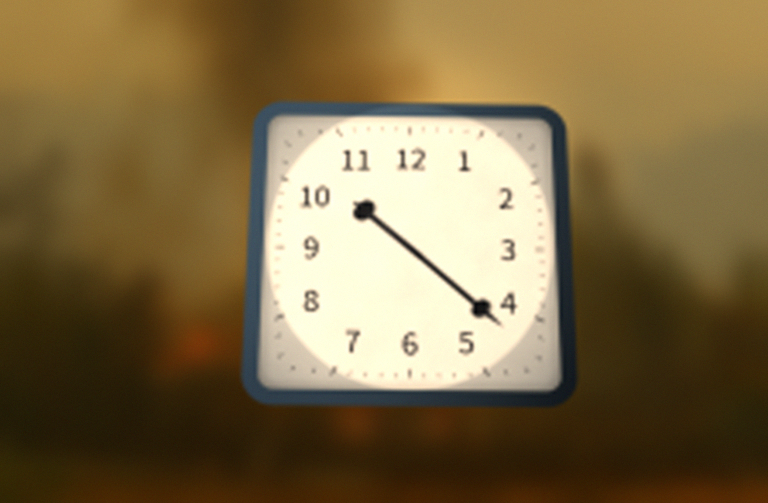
10:22
